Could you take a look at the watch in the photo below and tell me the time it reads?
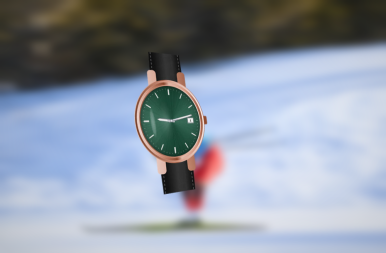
9:13
